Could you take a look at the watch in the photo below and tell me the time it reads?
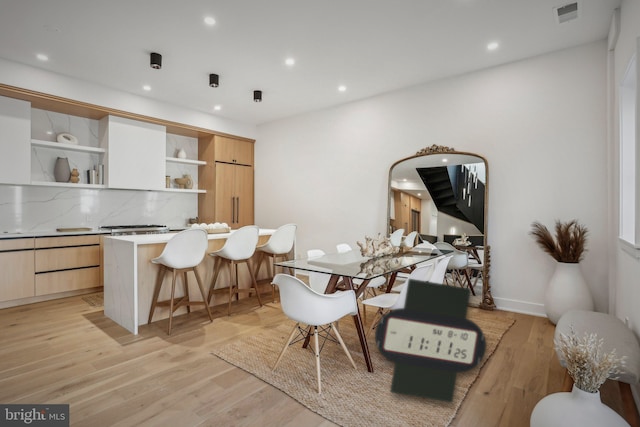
11:11
